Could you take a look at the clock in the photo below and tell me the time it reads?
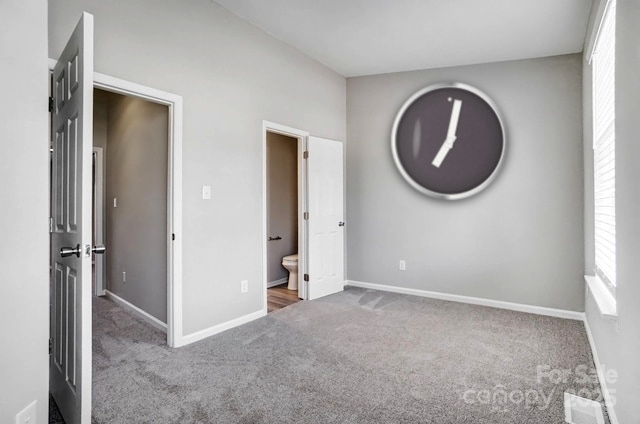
7:02
